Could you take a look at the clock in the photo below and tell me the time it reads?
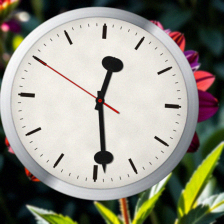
12:28:50
